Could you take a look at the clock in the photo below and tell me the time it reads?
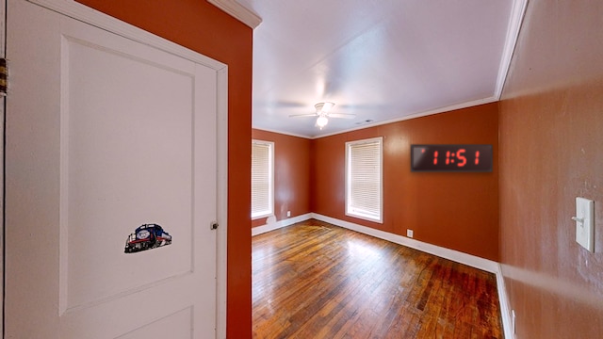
11:51
